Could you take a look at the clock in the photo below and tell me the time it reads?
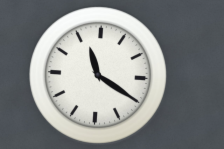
11:20
